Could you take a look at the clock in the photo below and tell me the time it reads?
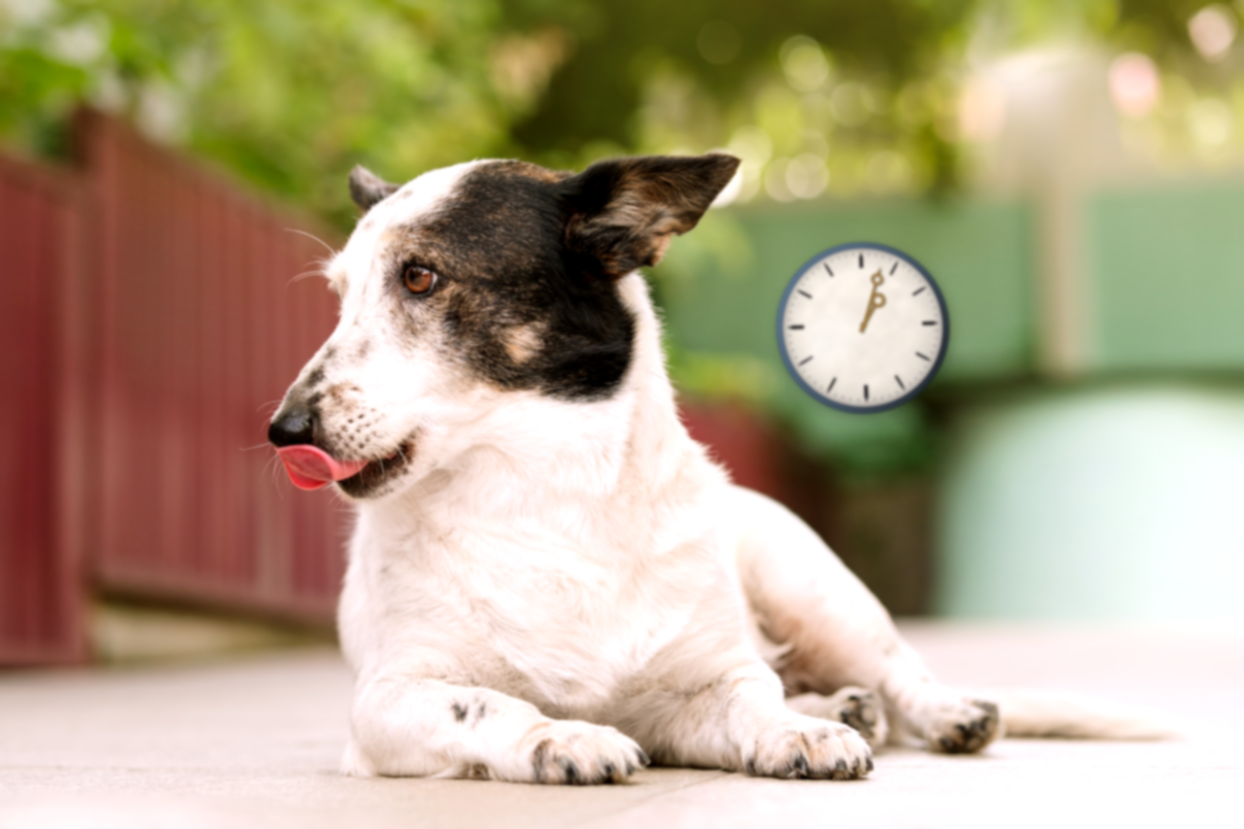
1:03
